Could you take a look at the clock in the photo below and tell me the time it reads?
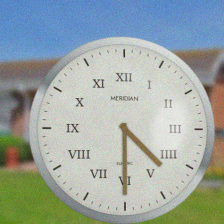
4:30
